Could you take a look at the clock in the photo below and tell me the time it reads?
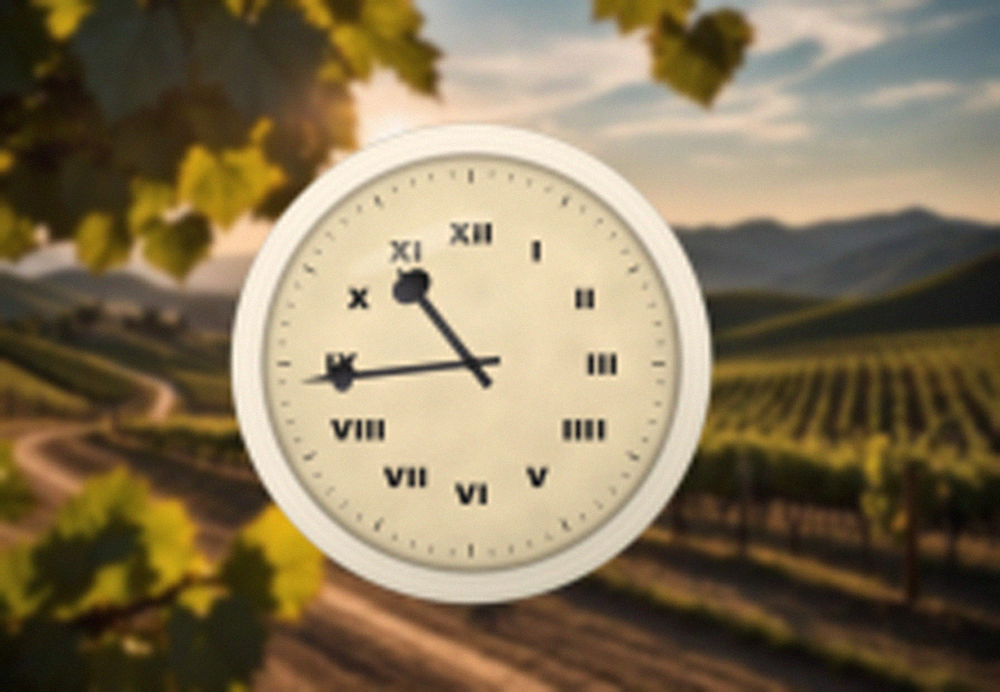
10:44
